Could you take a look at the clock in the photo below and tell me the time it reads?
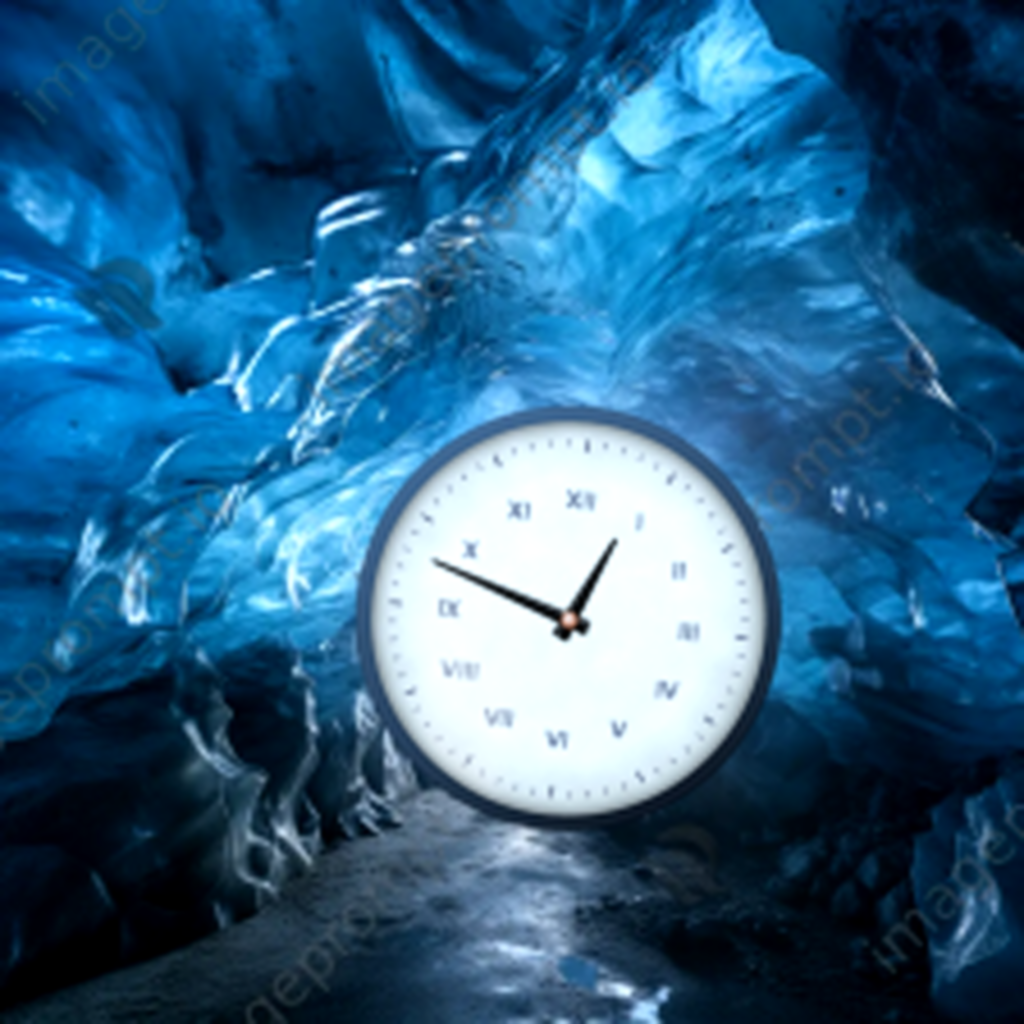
12:48
